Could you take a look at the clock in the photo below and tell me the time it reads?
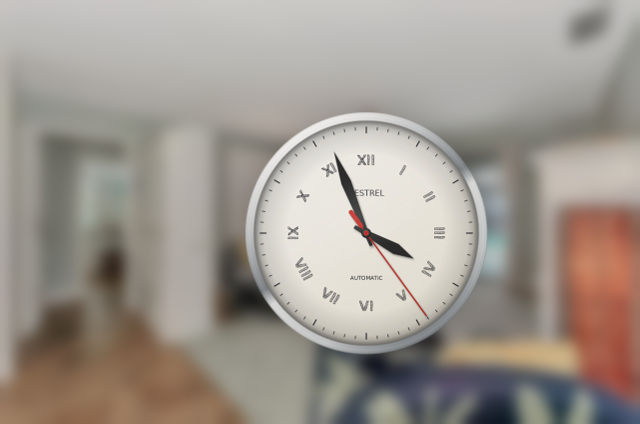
3:56:24
